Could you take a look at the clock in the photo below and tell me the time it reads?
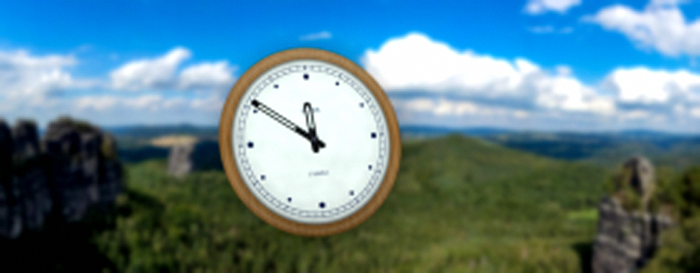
11:51
